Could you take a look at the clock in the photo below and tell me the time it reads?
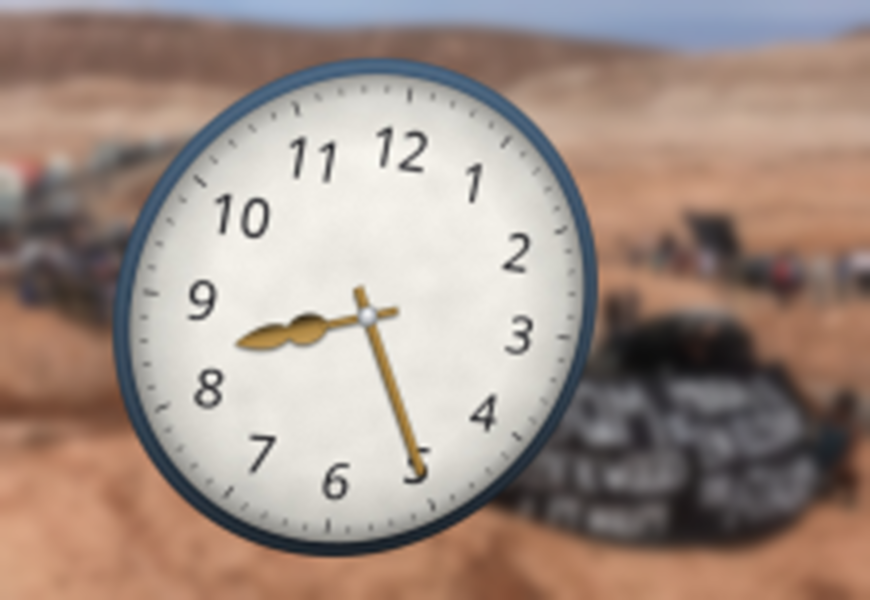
8:25
